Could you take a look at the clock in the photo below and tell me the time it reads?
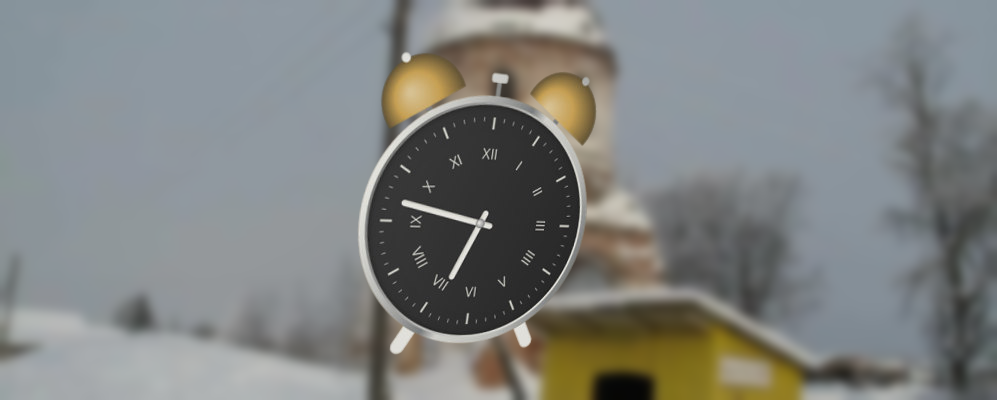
6:47
